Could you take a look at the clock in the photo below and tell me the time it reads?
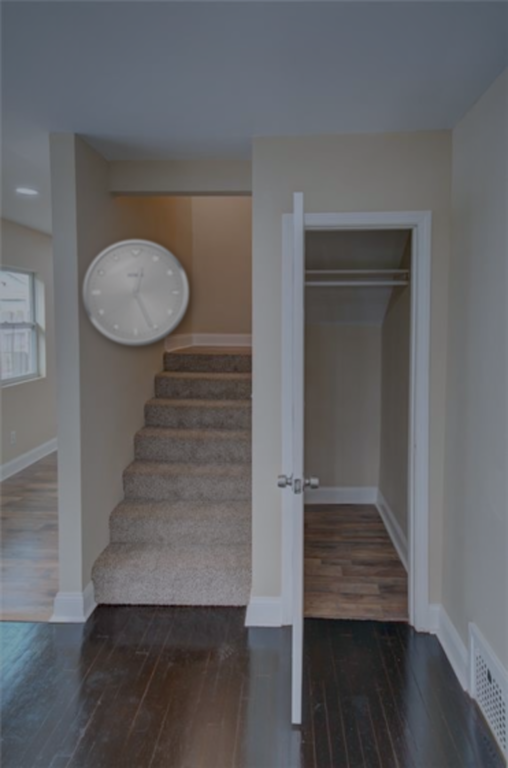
12:26
